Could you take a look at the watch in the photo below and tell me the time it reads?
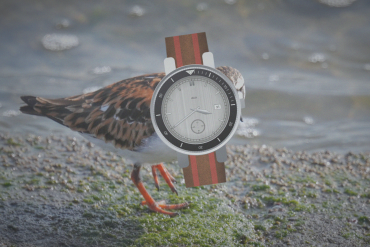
3:40
